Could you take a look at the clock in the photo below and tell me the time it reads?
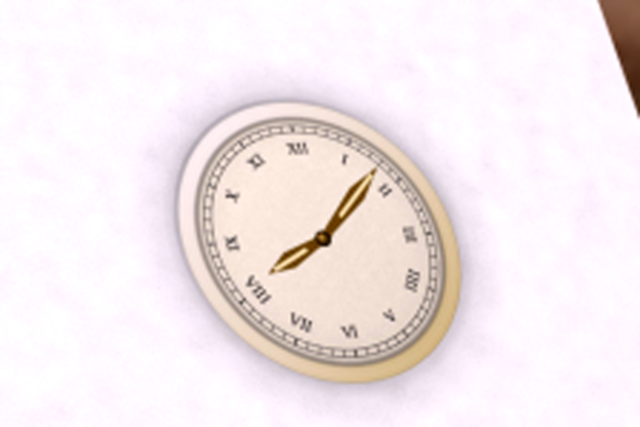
8:08
